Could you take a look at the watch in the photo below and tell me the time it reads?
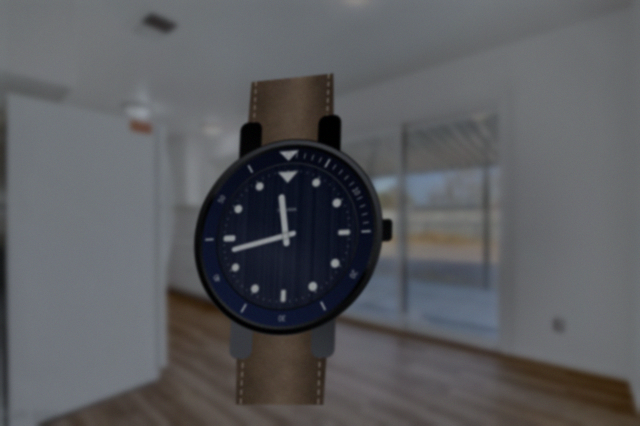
11:43
